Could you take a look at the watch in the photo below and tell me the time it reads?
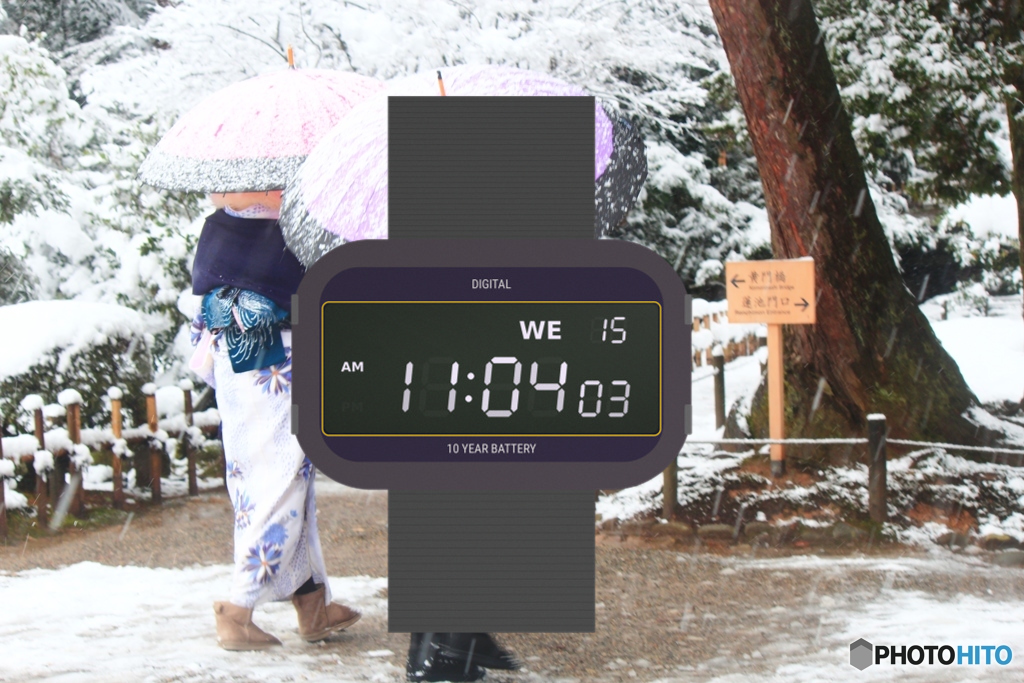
11:04:03
